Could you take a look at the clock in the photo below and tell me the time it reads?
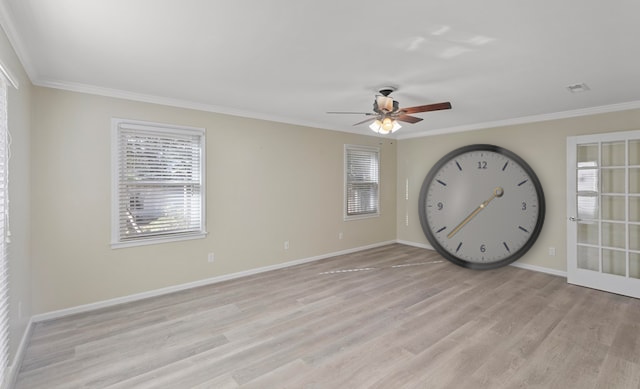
1:38
